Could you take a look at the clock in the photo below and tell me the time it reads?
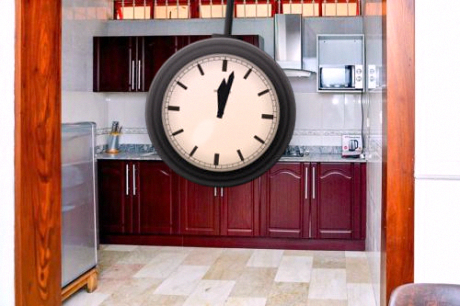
12:02
